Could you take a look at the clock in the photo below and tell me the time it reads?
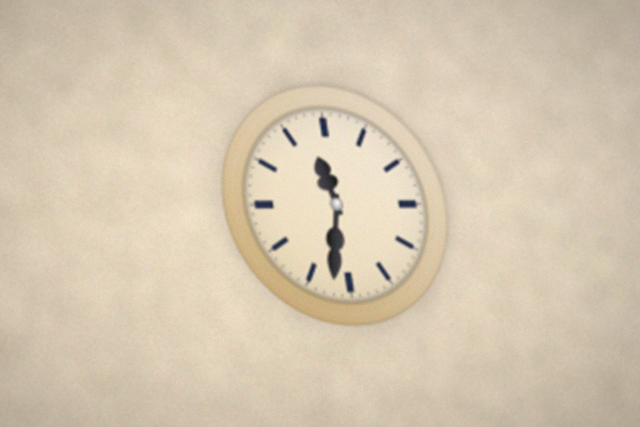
11:32
